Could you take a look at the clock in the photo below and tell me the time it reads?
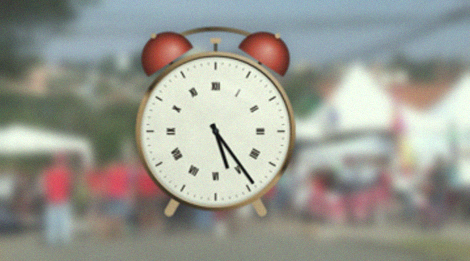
5:24
